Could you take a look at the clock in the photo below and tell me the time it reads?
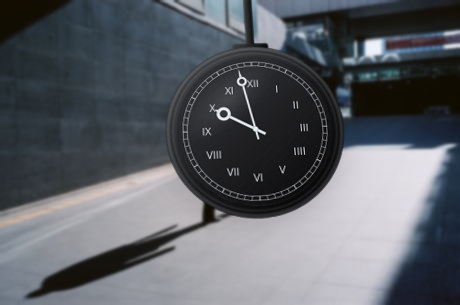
9:58
